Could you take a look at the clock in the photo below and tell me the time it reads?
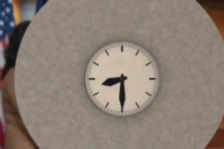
8:30
